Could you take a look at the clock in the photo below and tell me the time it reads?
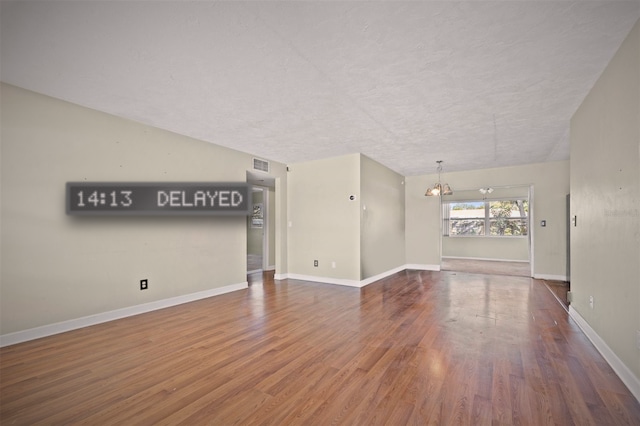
14:13
